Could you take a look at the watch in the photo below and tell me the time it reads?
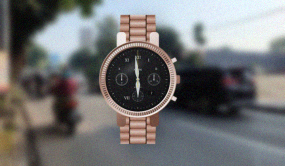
5:59
